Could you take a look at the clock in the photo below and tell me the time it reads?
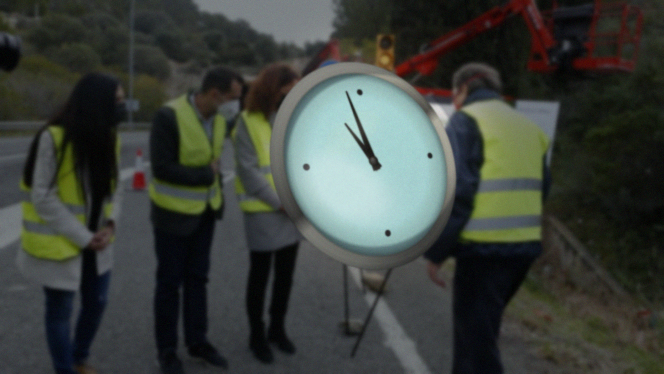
10:58
